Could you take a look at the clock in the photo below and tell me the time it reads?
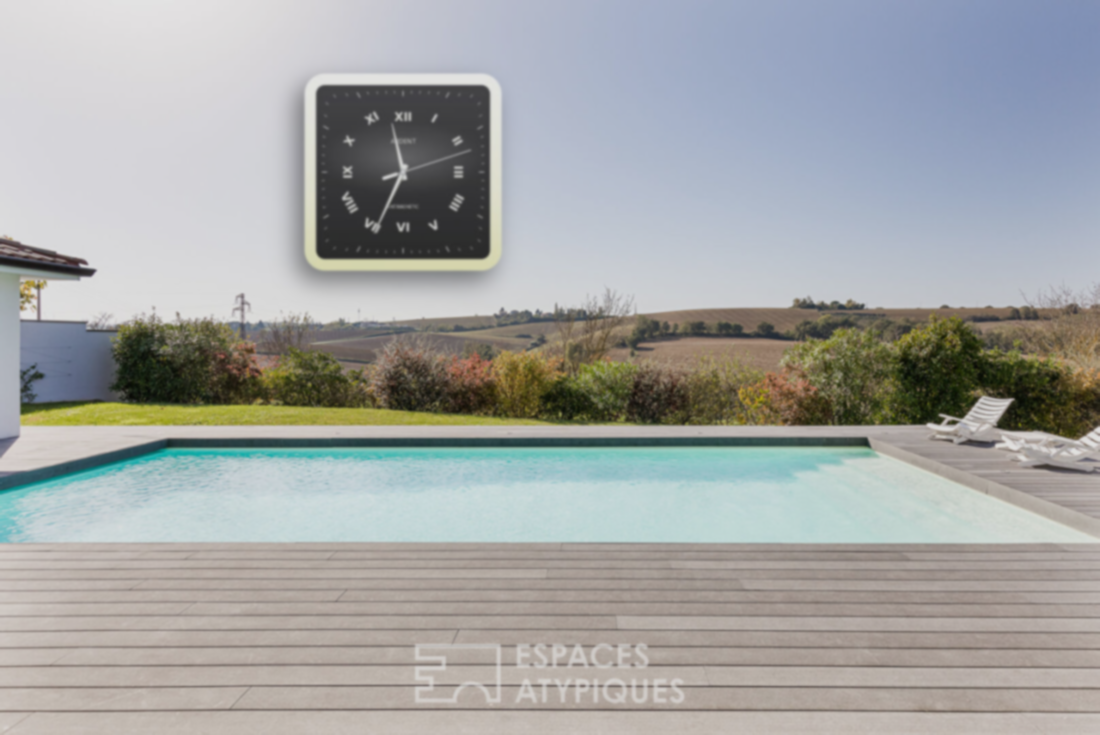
11:34:12
